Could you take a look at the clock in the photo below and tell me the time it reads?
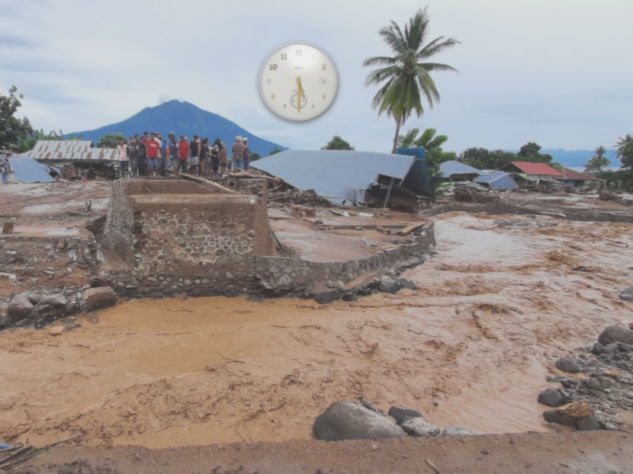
5:30
